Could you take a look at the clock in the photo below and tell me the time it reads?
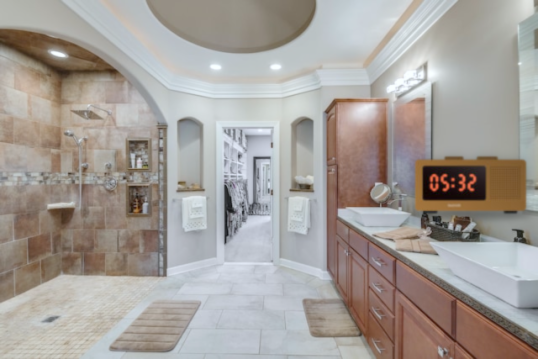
5:32
